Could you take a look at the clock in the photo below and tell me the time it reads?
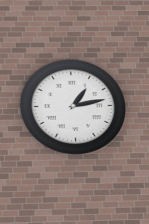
1:13
